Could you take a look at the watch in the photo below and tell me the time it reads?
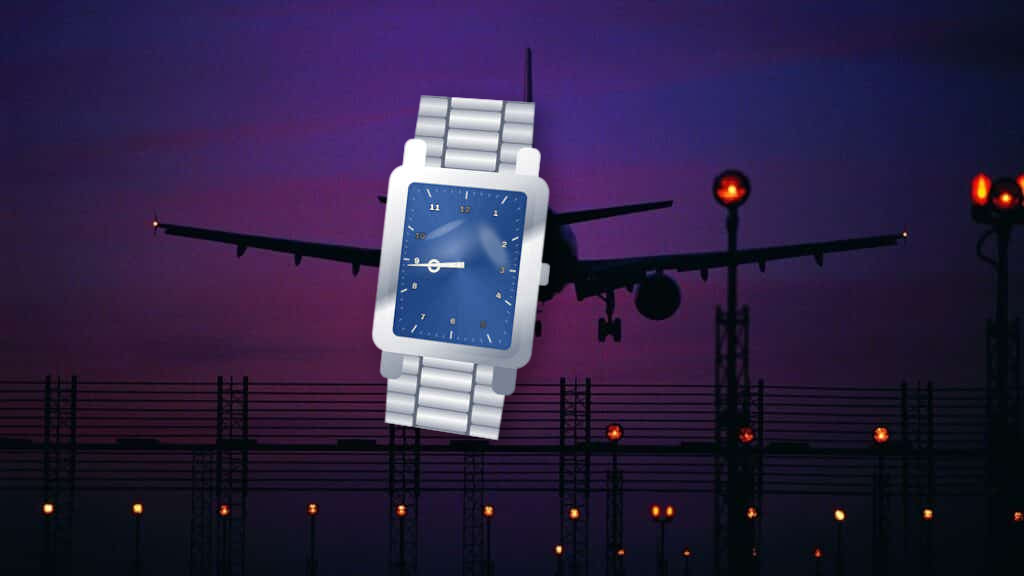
8:44
